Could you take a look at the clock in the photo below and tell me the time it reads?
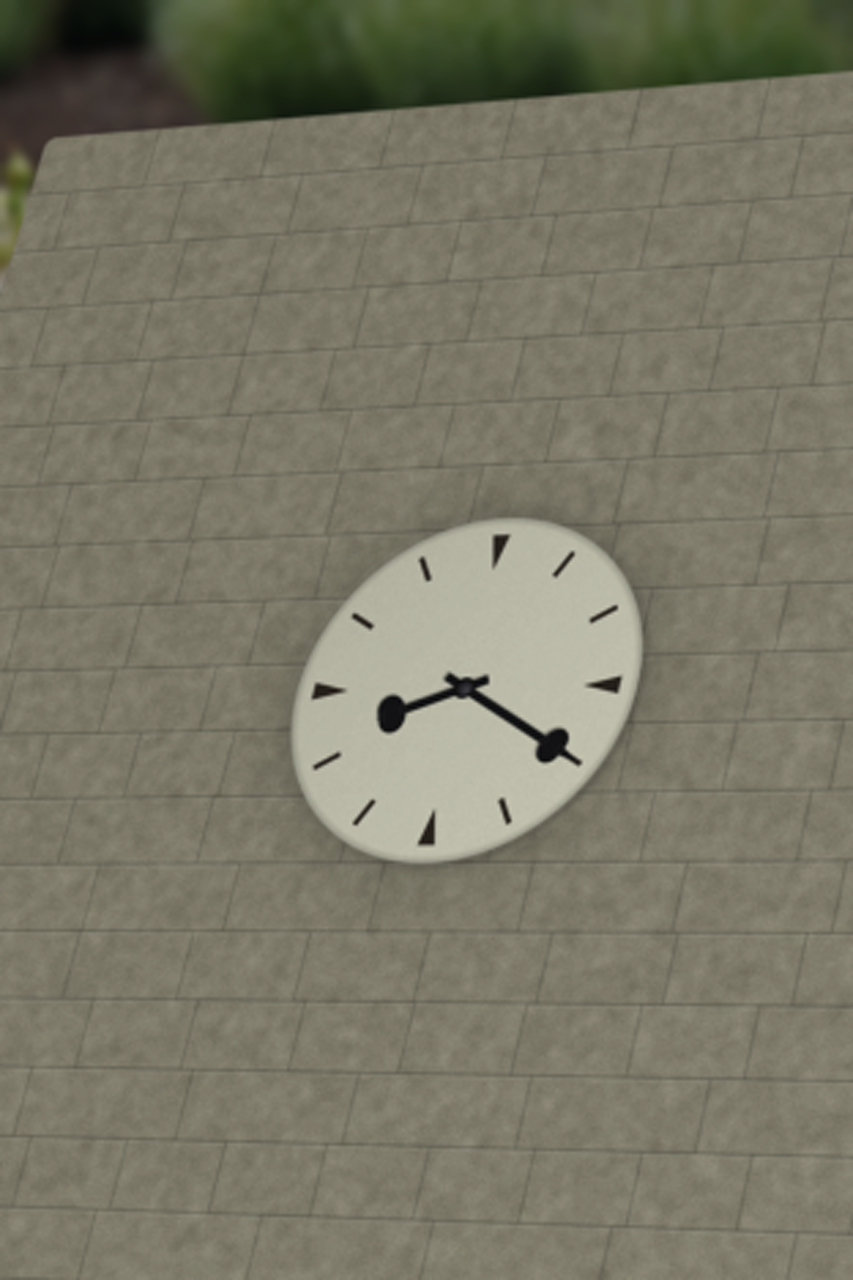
8:20
